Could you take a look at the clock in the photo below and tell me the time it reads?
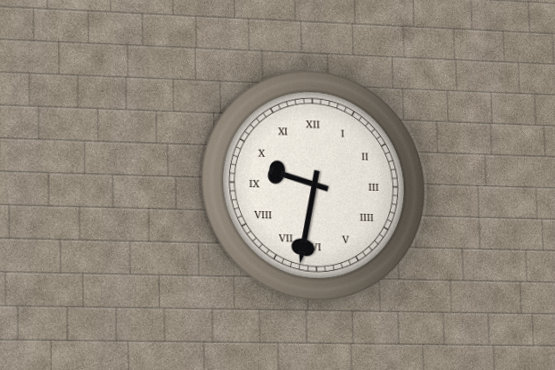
9:32
